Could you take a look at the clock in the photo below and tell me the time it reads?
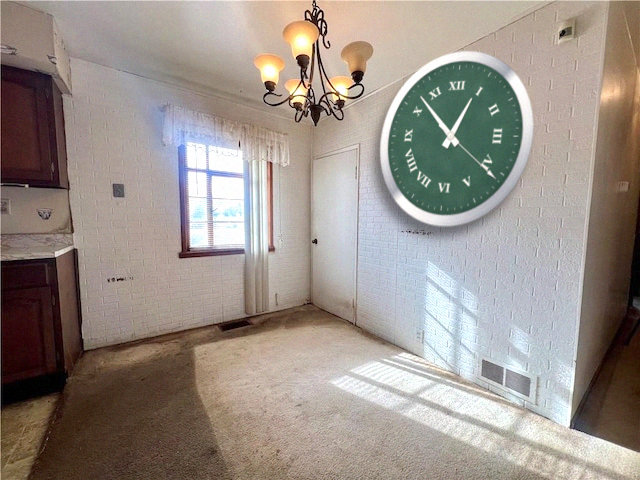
12:52:21
